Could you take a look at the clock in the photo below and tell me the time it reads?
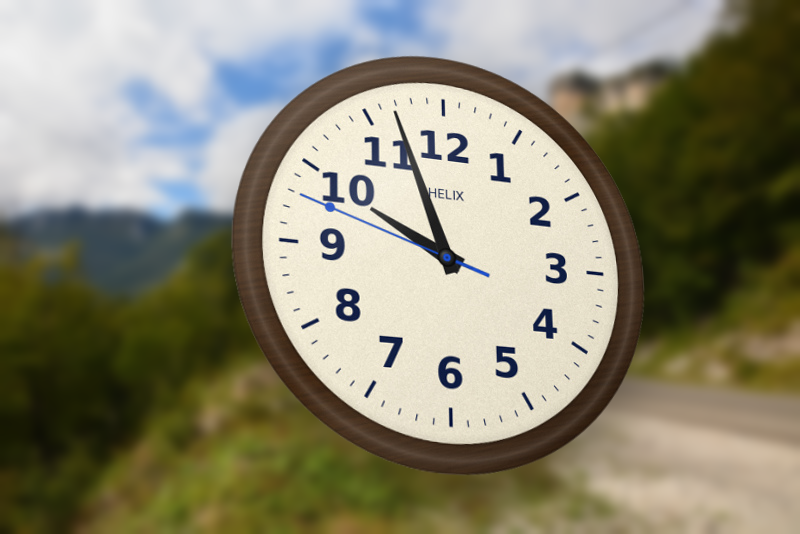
9:56:48
